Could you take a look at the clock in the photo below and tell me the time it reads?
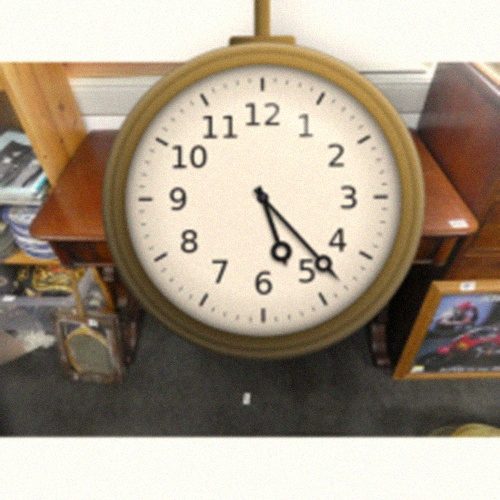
5:23
